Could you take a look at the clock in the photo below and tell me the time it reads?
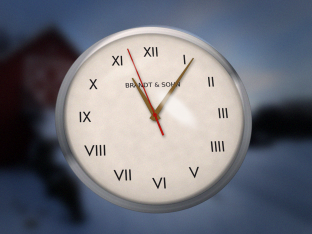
11:05:57
